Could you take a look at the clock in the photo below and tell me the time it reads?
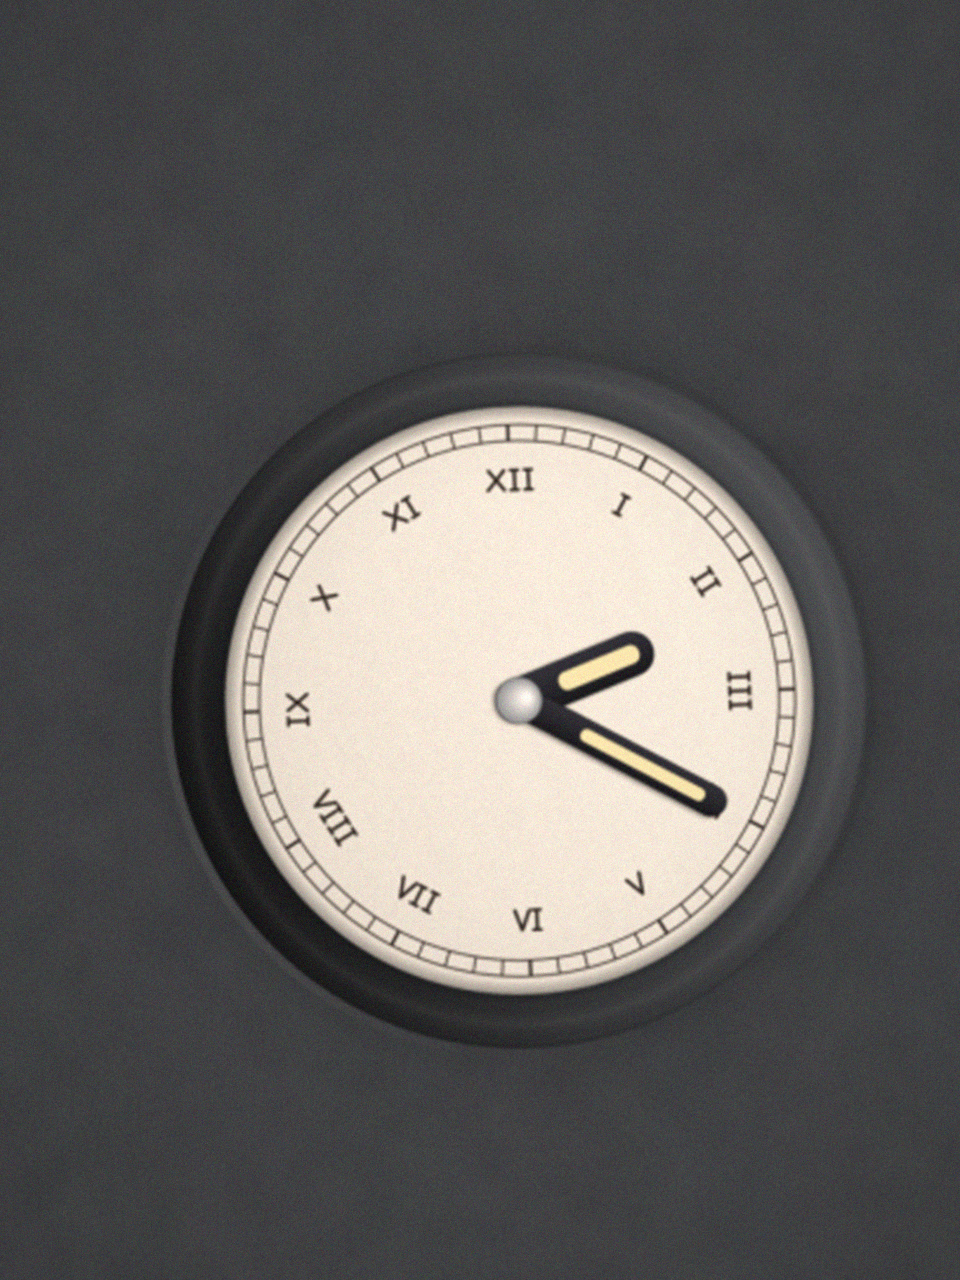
2:20
